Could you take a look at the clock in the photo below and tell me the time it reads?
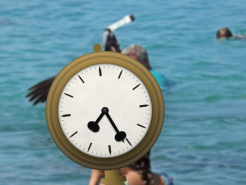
7:26
